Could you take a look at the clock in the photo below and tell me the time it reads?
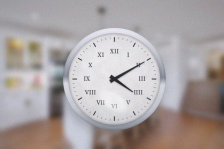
4:10
